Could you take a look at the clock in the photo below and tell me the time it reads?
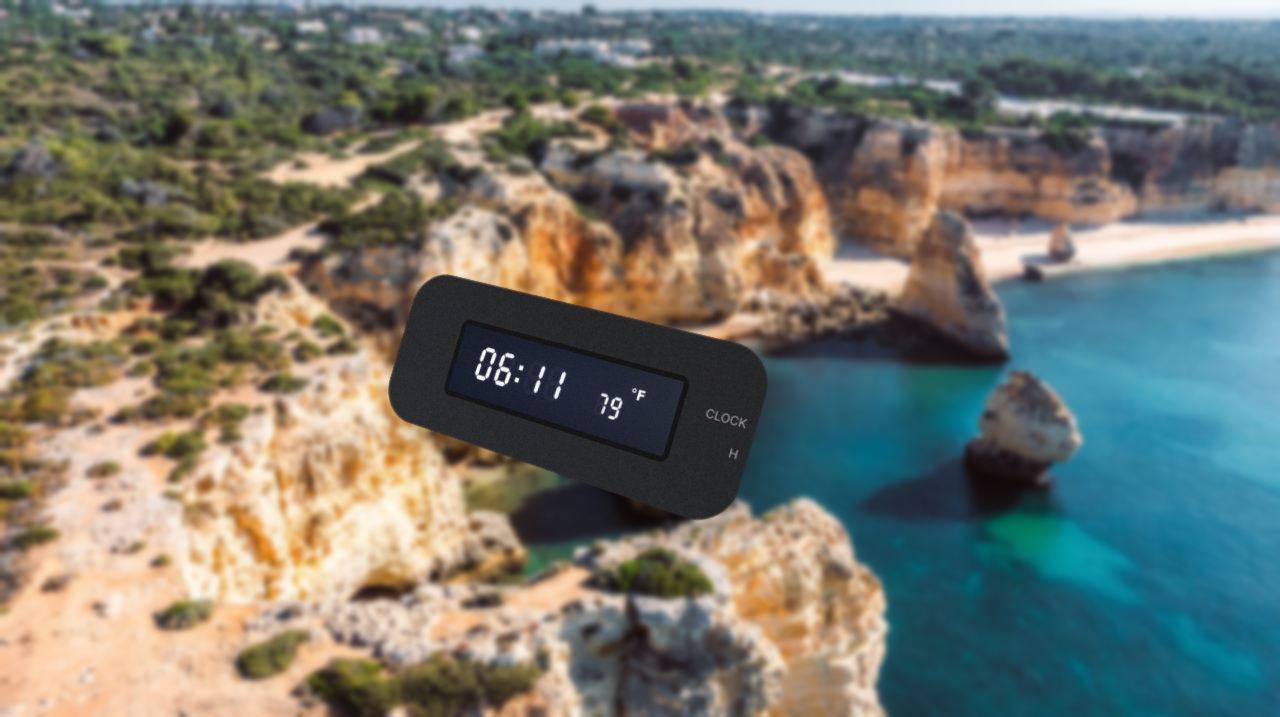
6:11
